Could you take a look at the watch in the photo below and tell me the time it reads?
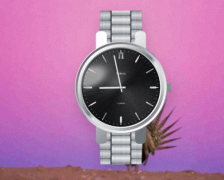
8:58
